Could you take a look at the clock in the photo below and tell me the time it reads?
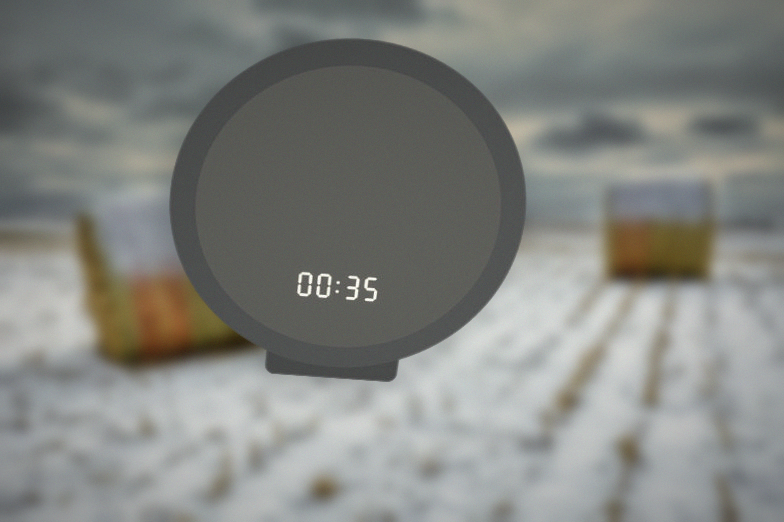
0:35
